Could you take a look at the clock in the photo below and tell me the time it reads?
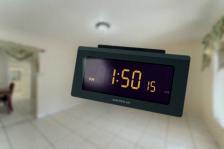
1:50:15
